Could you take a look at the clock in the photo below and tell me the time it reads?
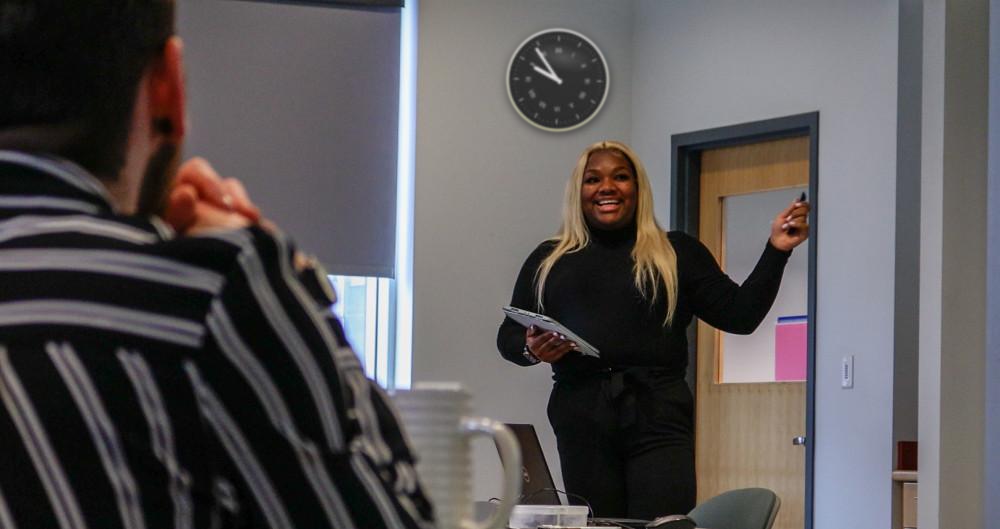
9:54
